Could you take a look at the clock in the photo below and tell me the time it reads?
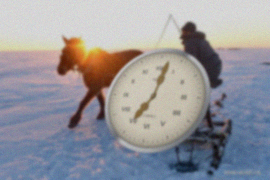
7:02
